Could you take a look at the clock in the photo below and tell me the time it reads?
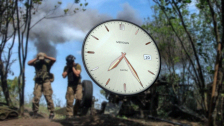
7:25
